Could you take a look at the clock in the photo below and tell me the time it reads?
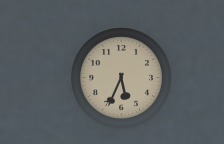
5:34
